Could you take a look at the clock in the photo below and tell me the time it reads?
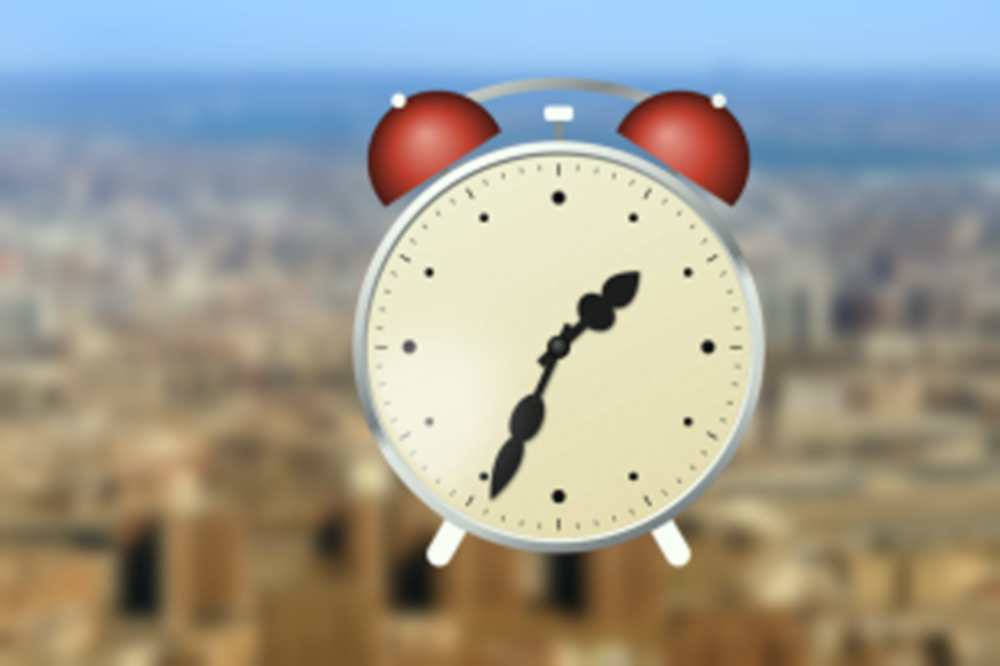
1:34
